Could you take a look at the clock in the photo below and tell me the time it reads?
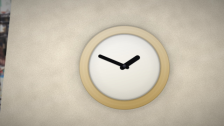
1:49
